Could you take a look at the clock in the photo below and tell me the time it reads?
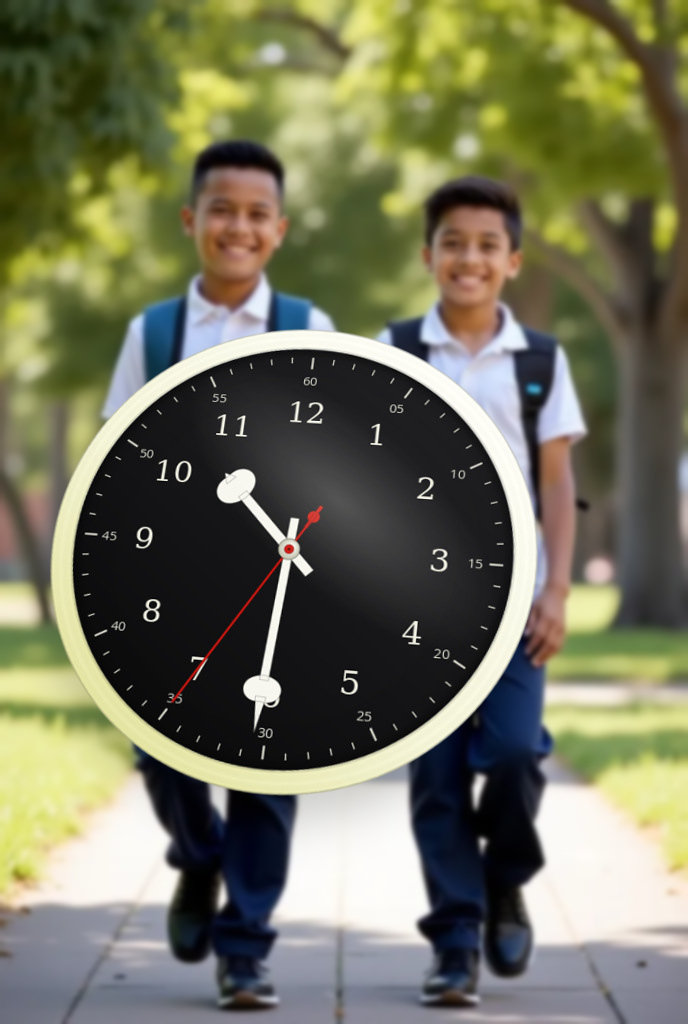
10:30:35
